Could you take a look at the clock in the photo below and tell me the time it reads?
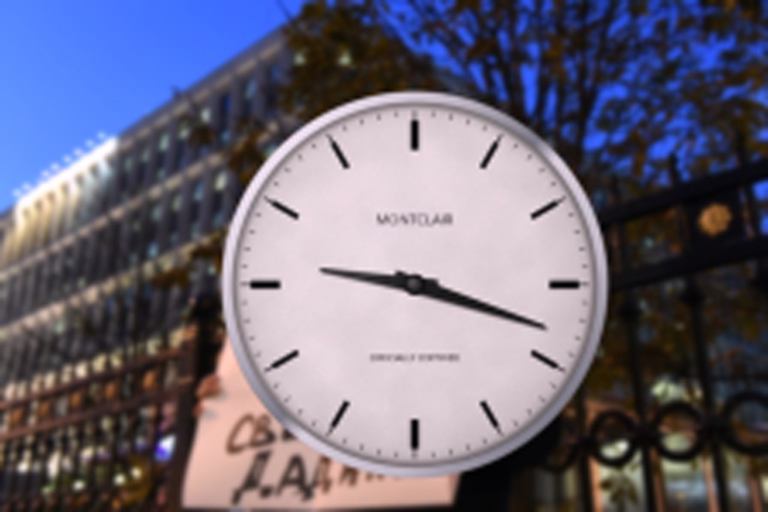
9:18
